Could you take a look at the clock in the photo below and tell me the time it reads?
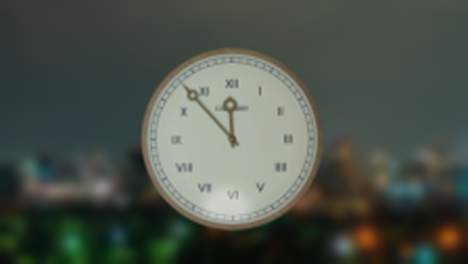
11:53
